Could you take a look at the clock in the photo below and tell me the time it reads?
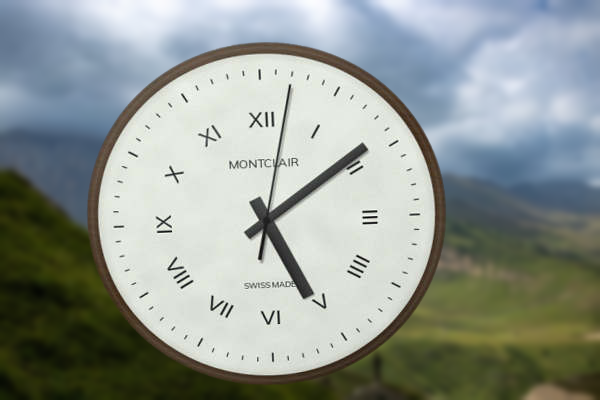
5:09:02
